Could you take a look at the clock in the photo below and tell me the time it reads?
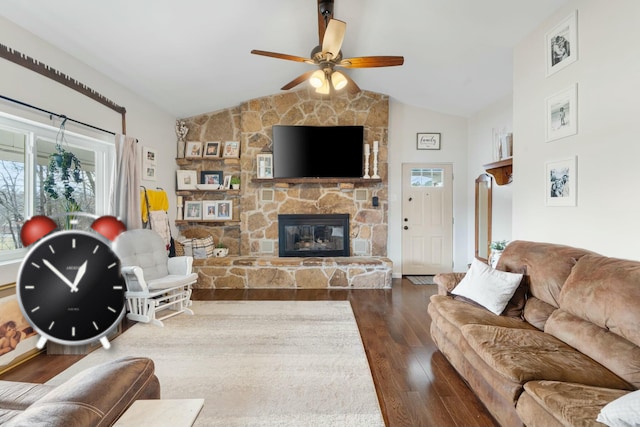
12:52
